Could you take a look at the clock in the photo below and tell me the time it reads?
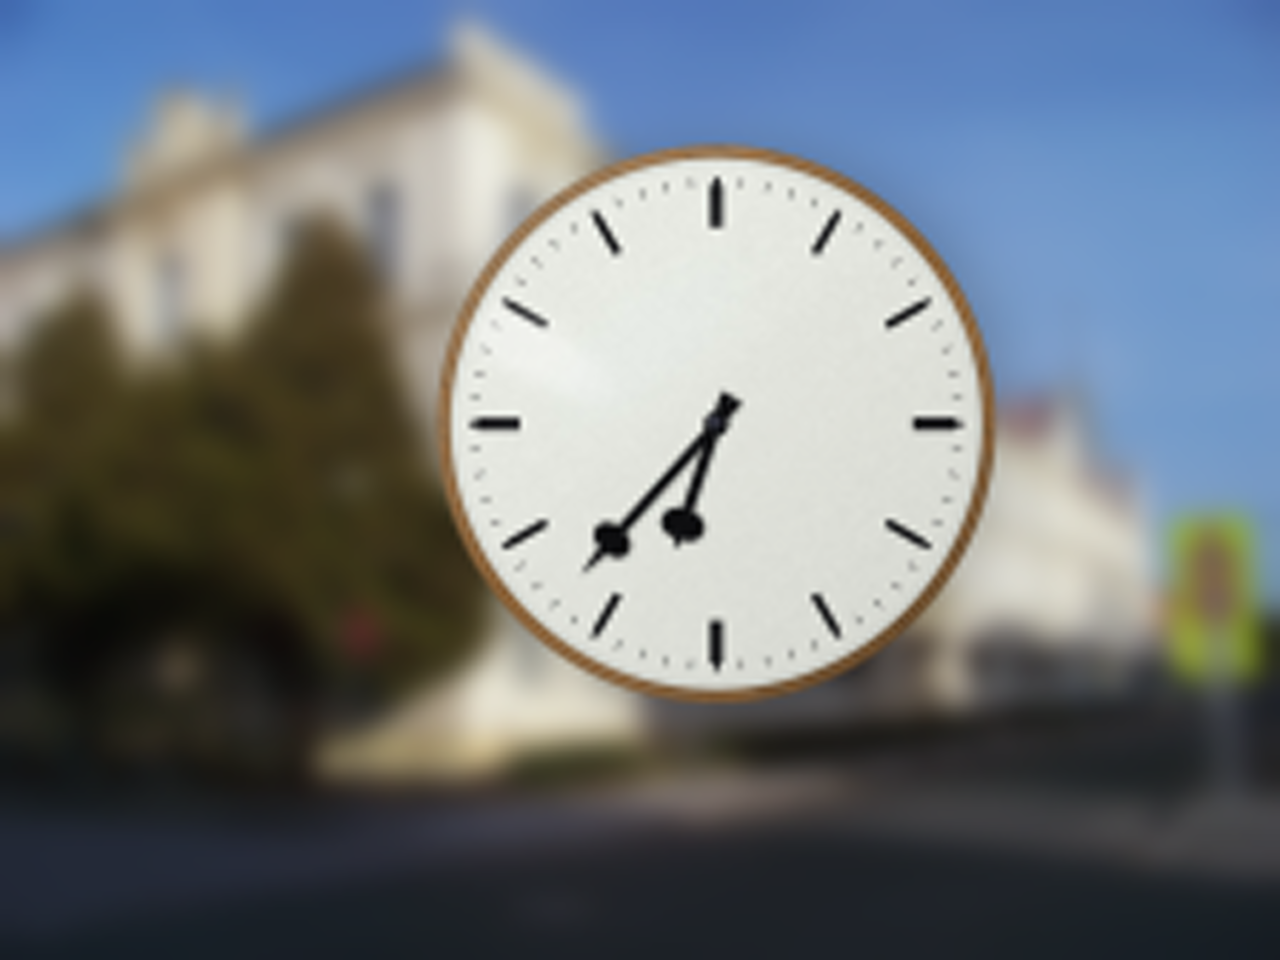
6:37
